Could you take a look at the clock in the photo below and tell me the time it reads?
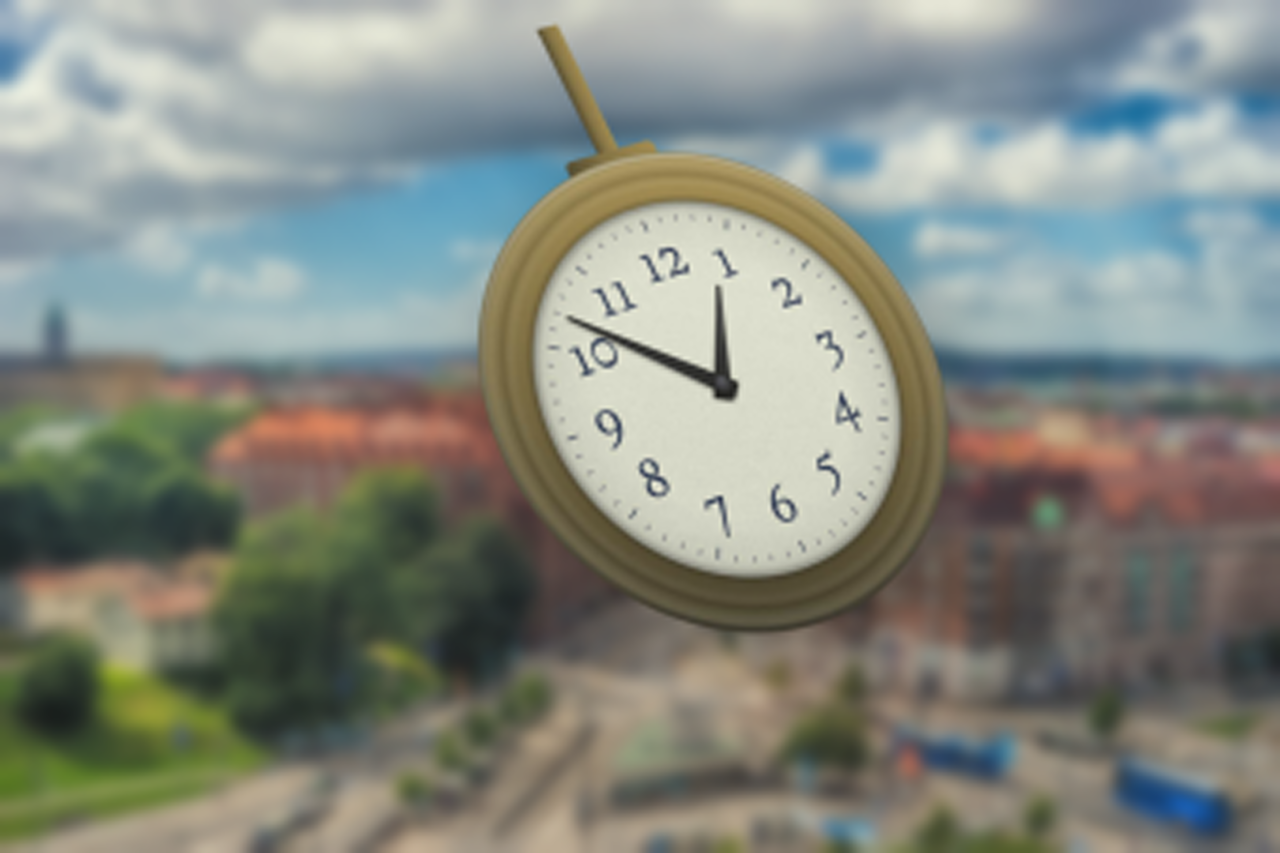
12:52
